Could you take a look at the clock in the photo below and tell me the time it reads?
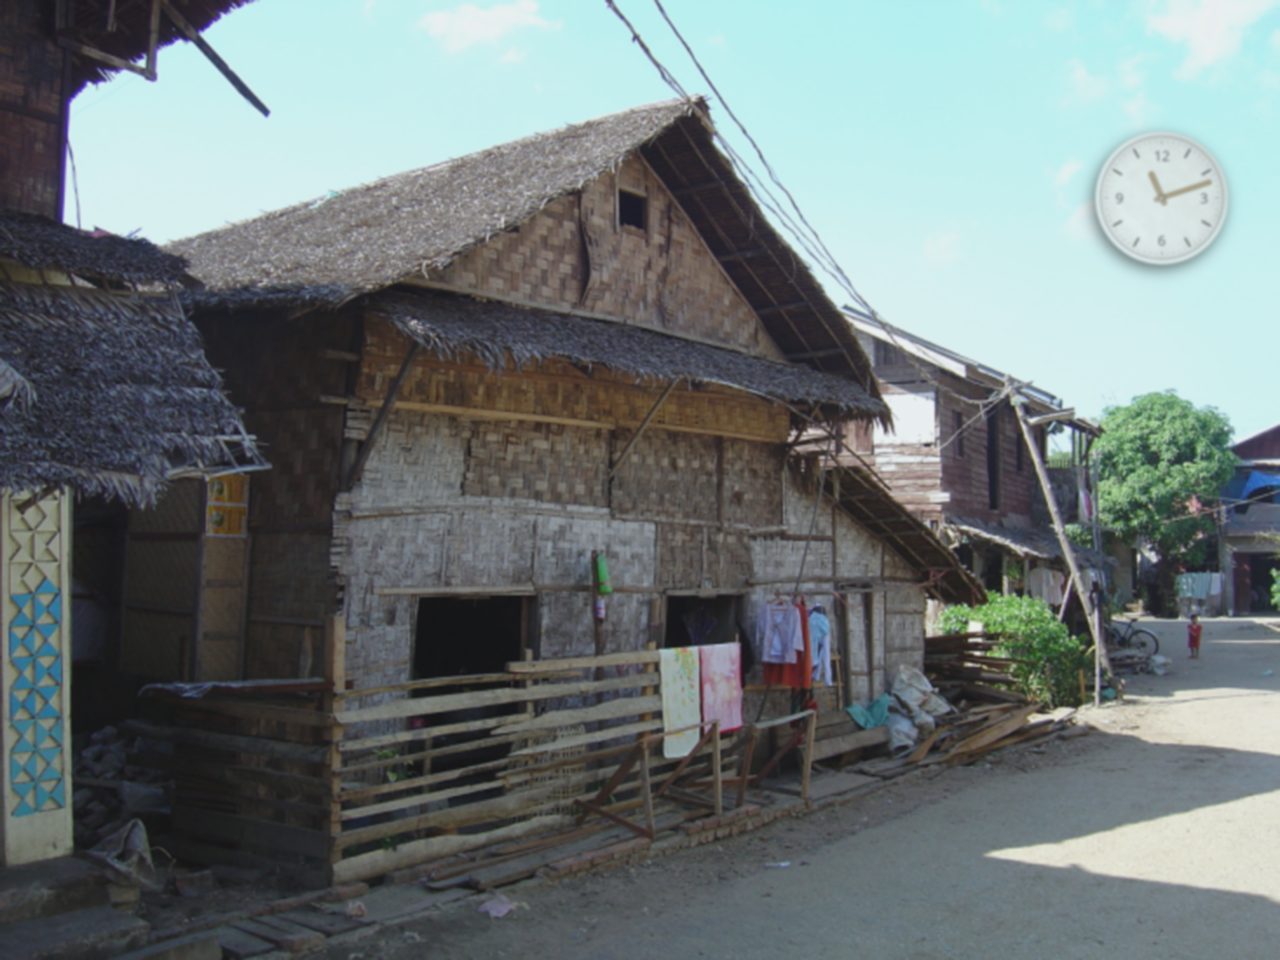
11:12
